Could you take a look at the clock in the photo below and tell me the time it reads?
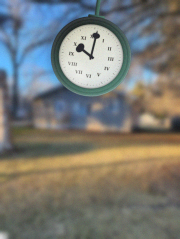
10:01
